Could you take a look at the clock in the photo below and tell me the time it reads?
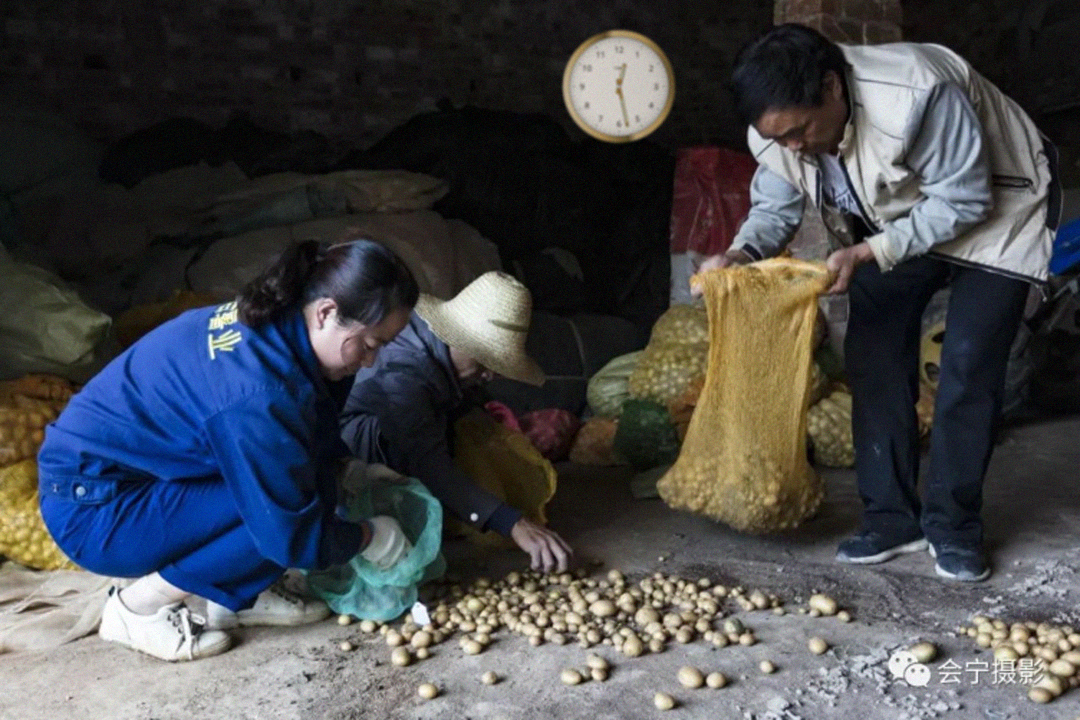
12:28
